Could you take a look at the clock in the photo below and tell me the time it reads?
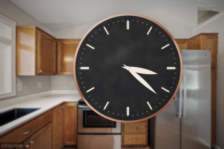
3:22
